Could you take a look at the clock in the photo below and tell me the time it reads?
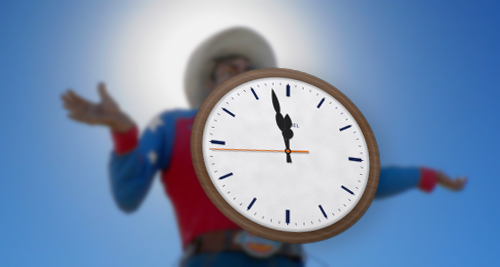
11:57:44
